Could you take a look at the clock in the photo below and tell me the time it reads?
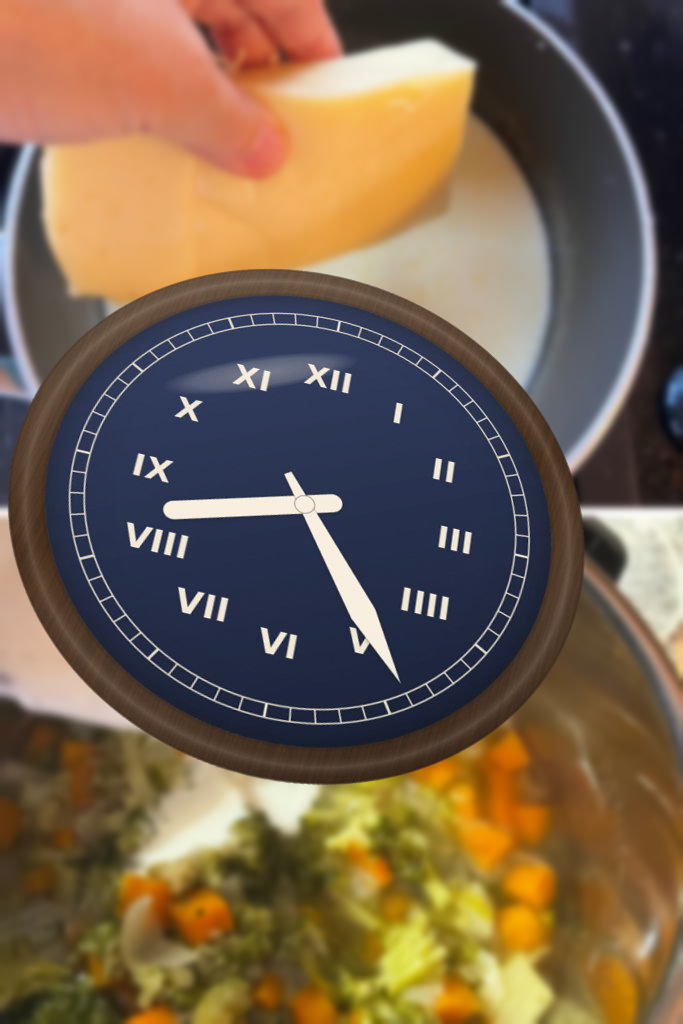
8:24
